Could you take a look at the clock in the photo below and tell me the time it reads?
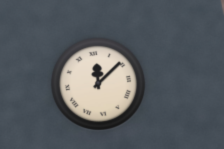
12:09
